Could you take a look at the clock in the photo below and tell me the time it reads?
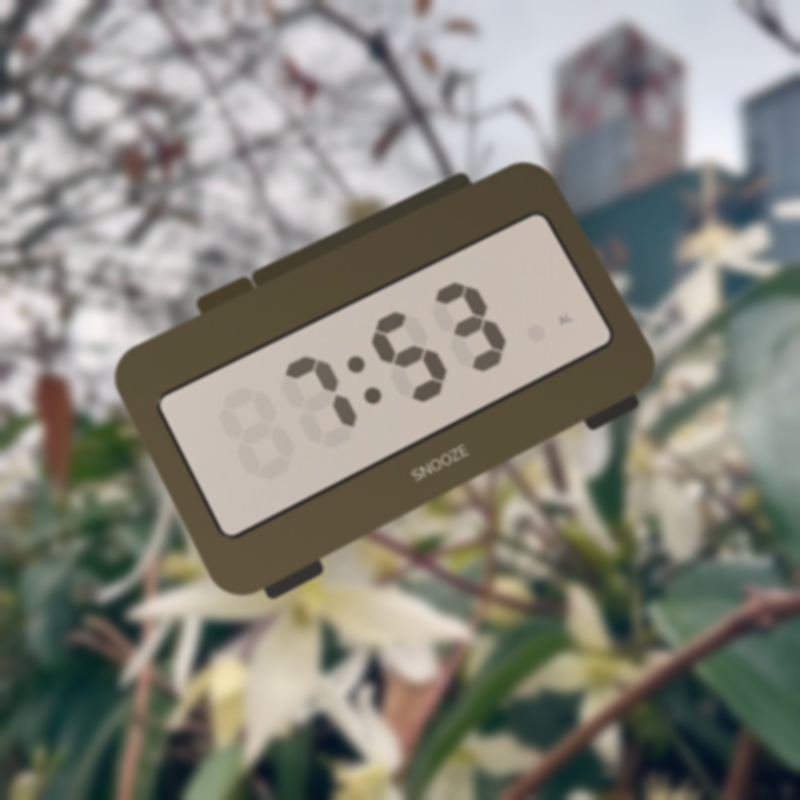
7:53
